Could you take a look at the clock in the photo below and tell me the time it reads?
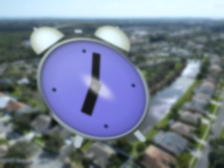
7:03
